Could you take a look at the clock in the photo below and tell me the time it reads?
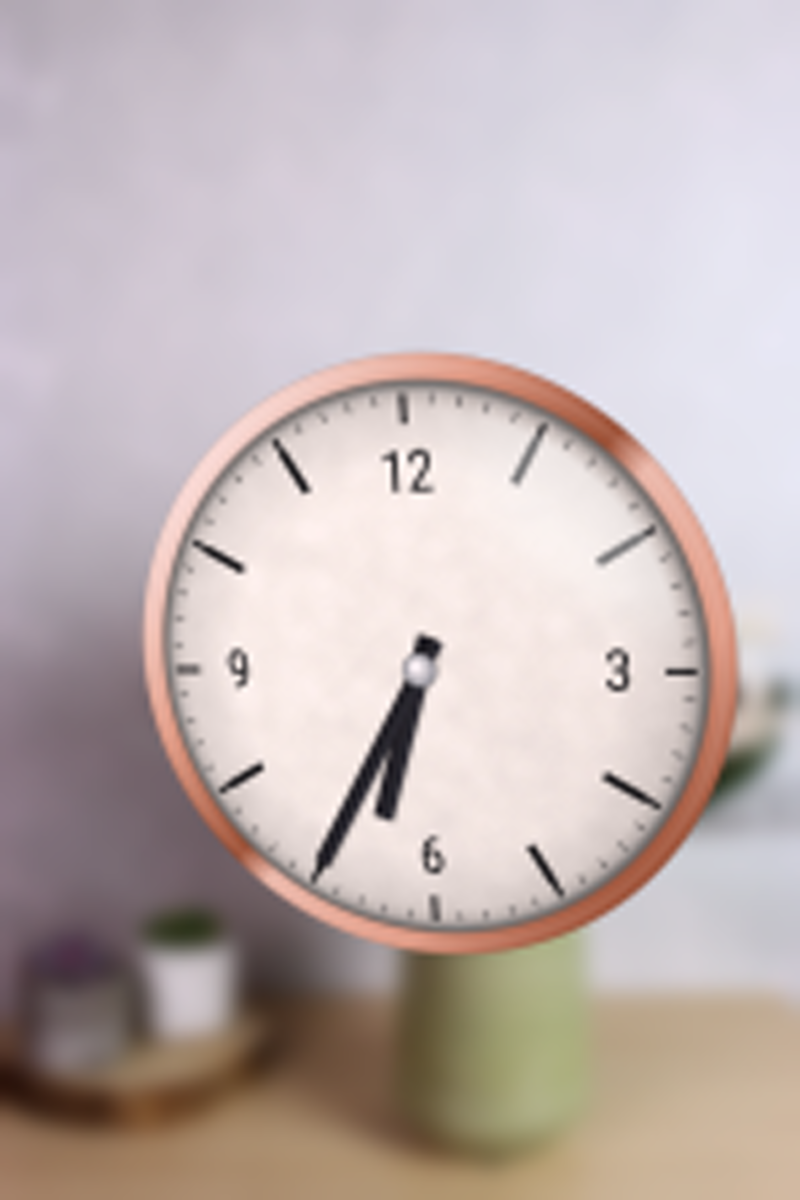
6:35
